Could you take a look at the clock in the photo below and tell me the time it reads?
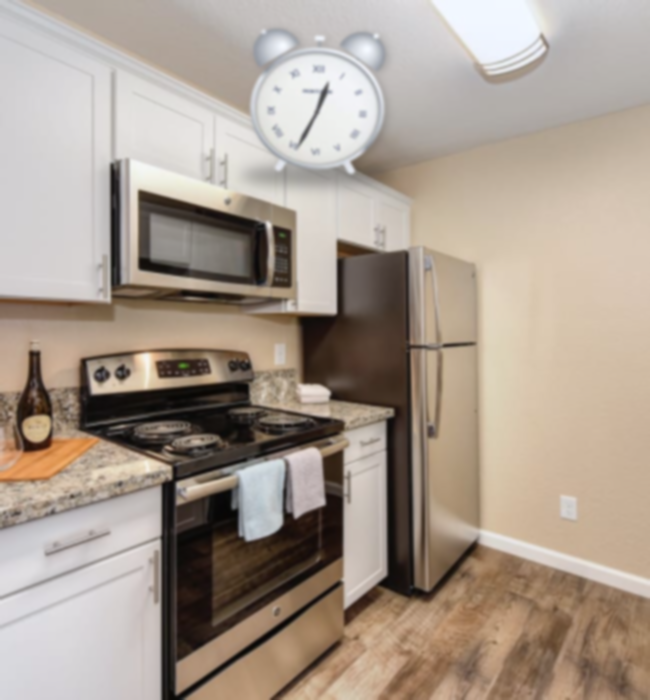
12:34
